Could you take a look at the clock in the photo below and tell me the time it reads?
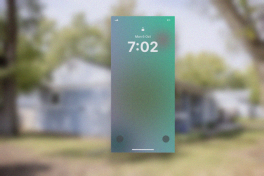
7:02
